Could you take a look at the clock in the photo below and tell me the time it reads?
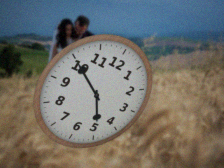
4:50
